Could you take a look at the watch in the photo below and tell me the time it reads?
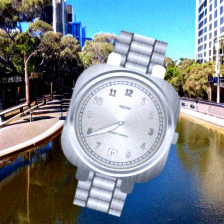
7:39
